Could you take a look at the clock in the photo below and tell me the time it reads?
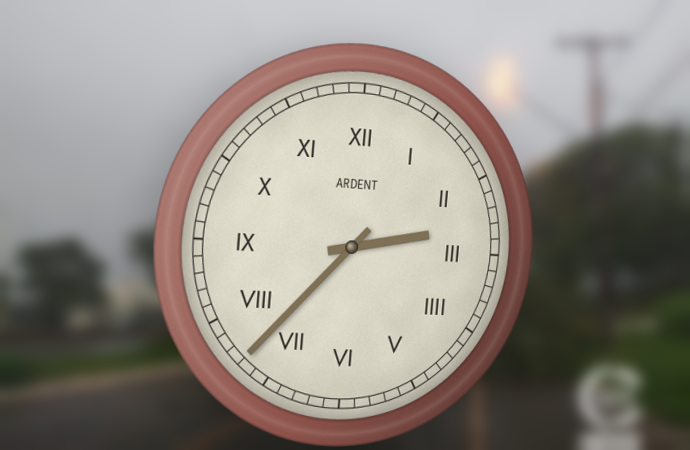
2:37
